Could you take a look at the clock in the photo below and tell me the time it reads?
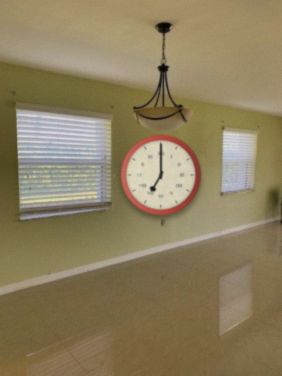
7:00
